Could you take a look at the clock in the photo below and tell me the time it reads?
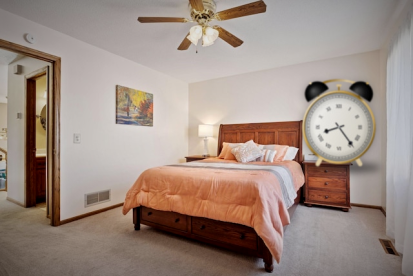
8:24
